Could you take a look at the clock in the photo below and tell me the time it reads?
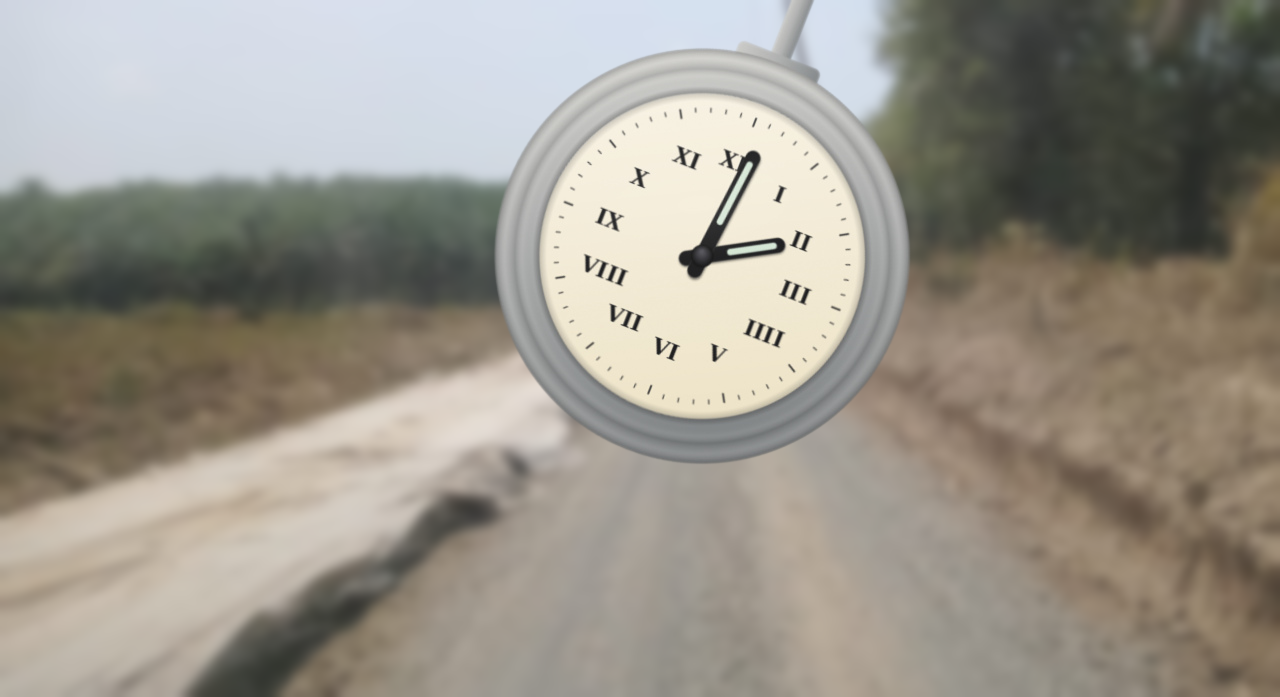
2:01
